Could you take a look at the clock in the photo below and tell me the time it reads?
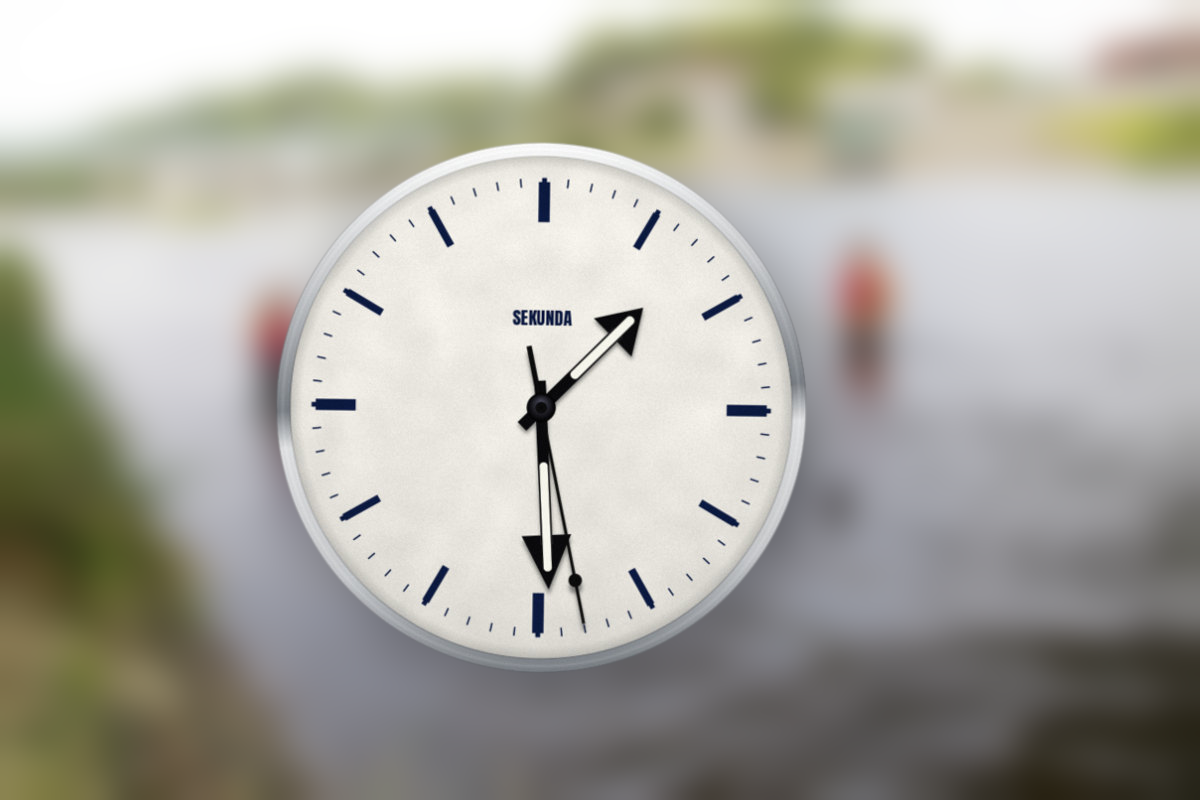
1:29:28
